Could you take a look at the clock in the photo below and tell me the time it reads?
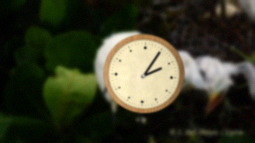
2:05
